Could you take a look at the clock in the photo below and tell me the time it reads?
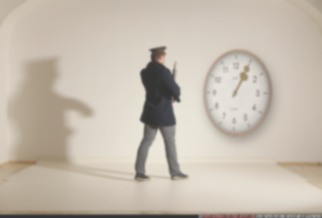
1:05
